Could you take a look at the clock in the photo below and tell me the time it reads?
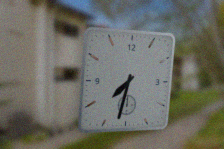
7:32
